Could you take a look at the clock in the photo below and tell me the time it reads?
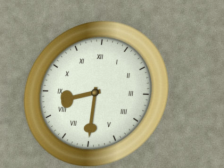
8:30
